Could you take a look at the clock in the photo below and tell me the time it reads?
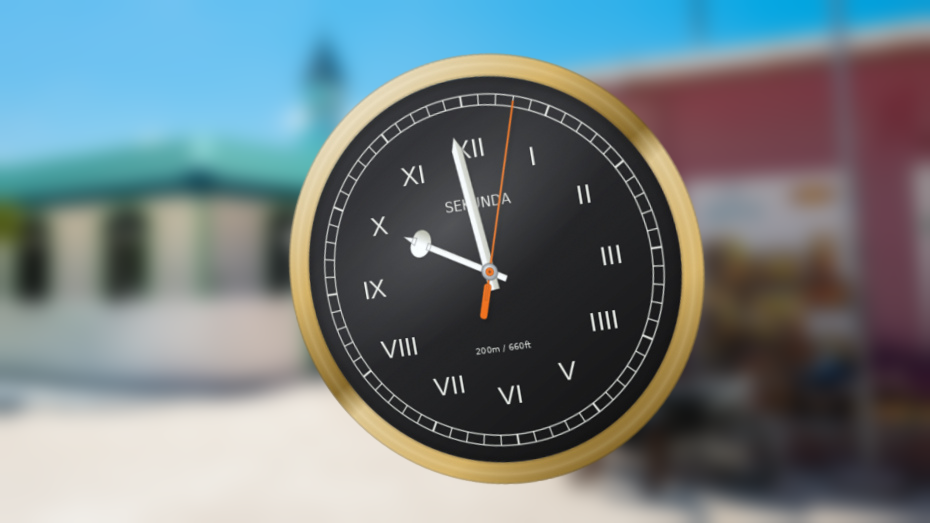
9:59:03
